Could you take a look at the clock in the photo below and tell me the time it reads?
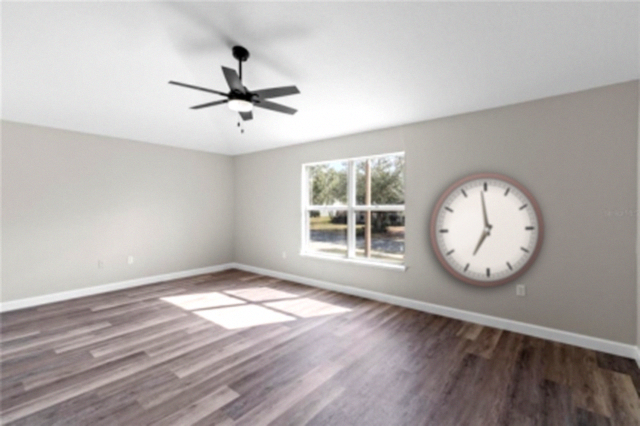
6:59
